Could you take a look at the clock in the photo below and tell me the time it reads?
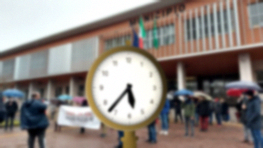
5:37
